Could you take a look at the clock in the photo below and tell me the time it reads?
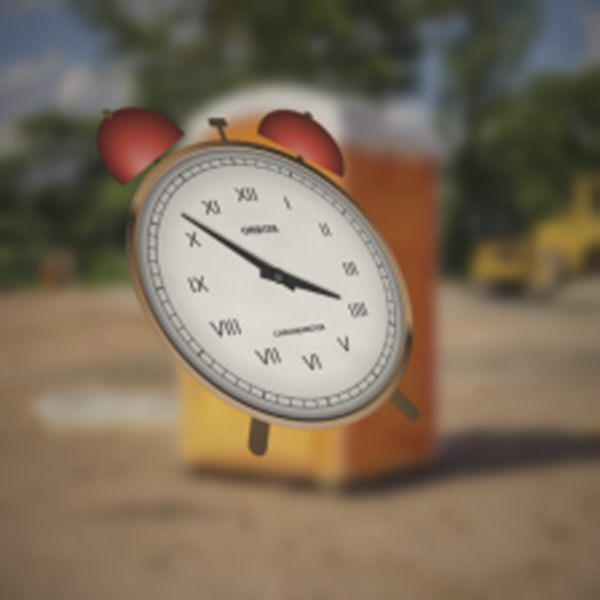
3:52
